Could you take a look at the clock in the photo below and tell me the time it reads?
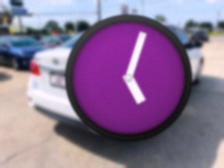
5:03
